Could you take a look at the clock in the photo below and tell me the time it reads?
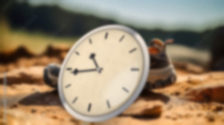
10:44
